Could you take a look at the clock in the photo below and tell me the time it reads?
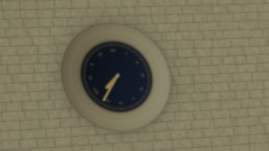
7:36
